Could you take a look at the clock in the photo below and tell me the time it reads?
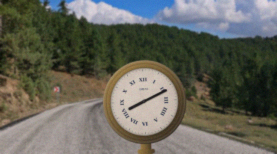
8:11
